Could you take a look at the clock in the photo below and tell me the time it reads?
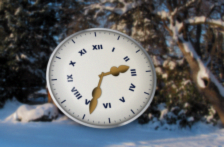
2:34
